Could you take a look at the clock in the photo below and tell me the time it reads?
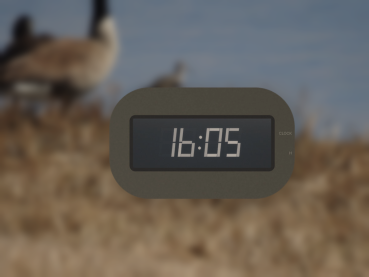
16:05
